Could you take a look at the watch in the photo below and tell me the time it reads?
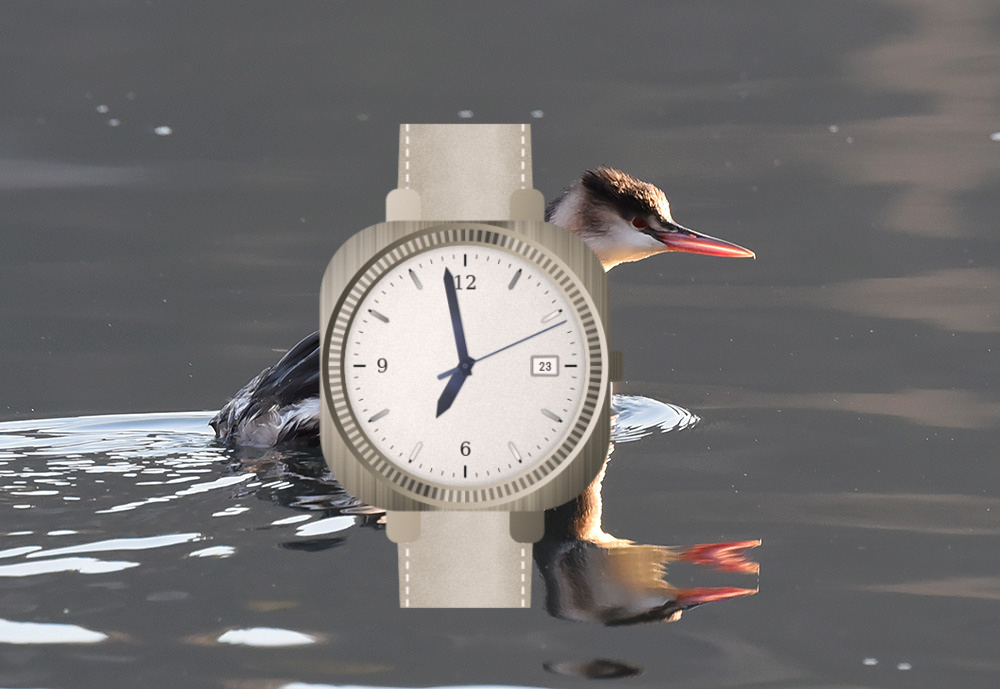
6:58:11
